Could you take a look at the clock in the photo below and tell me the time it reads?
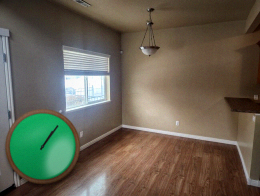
1:06
